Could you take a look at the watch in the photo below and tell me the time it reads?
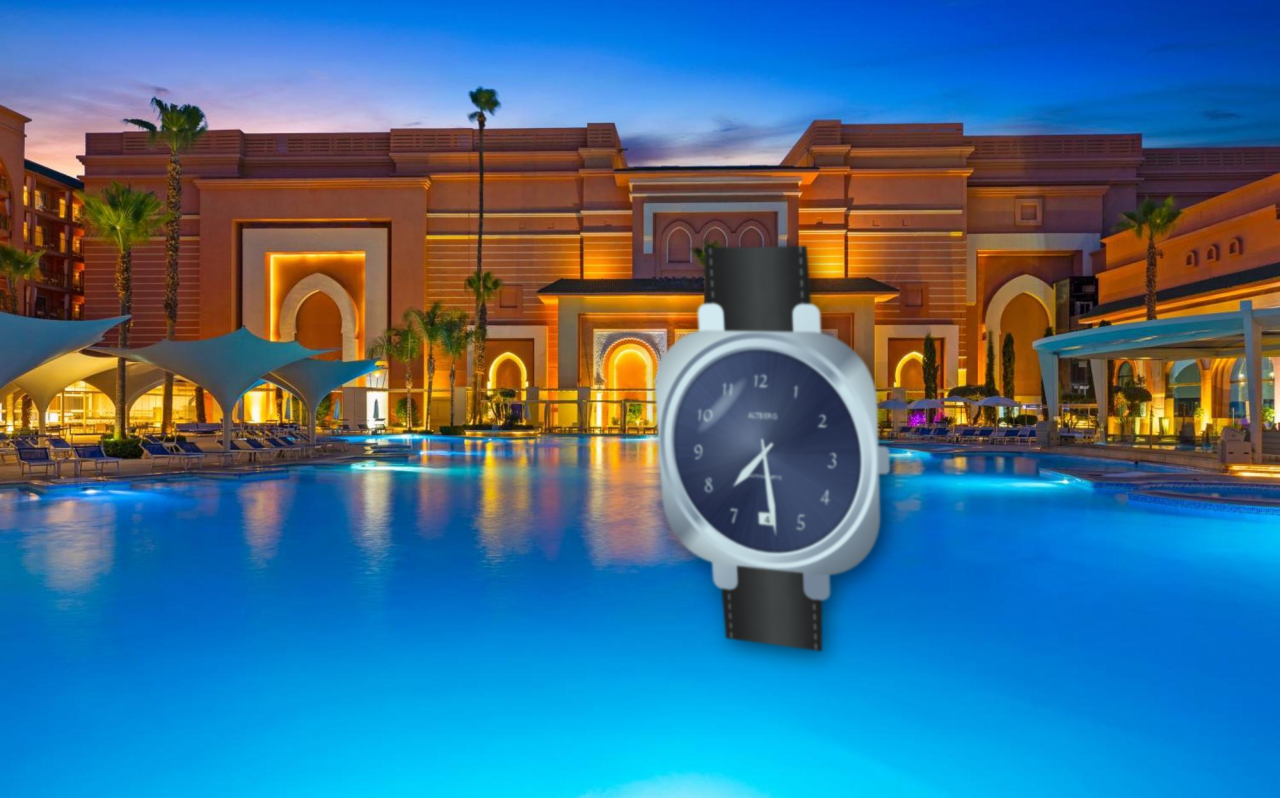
7:29
